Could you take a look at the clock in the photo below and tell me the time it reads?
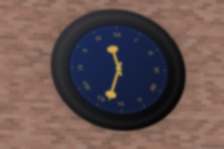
11:33
